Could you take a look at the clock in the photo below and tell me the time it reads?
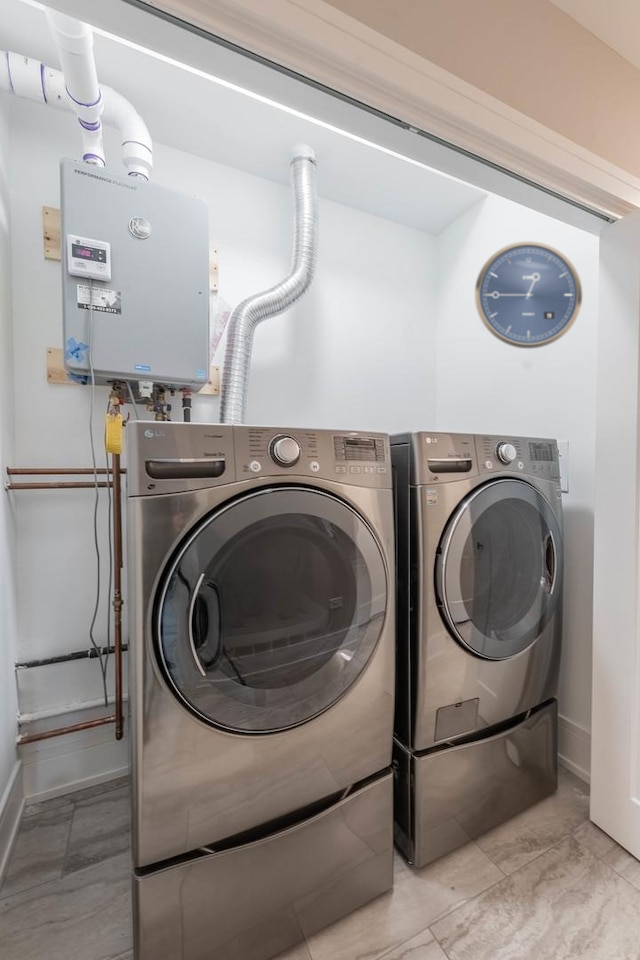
12:45
